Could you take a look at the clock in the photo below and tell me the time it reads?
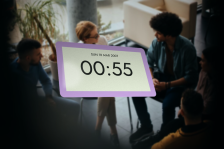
0:55
